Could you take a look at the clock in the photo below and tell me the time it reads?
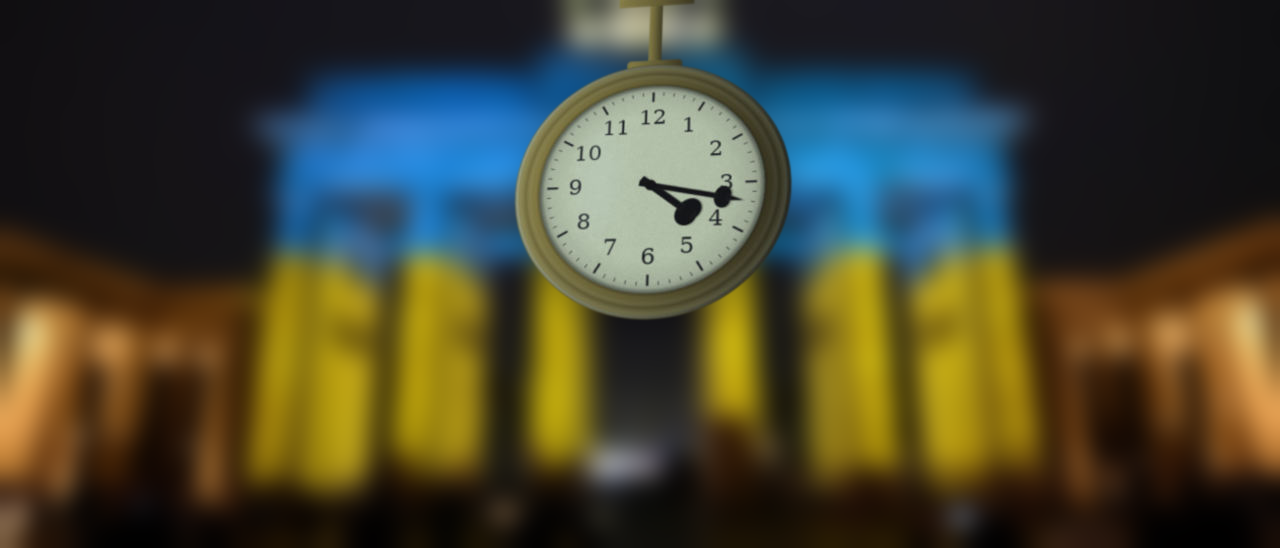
4:17
